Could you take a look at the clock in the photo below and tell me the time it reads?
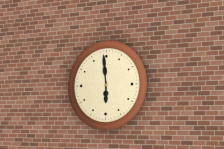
5:59
